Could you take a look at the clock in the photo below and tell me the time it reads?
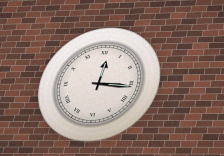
12:16
